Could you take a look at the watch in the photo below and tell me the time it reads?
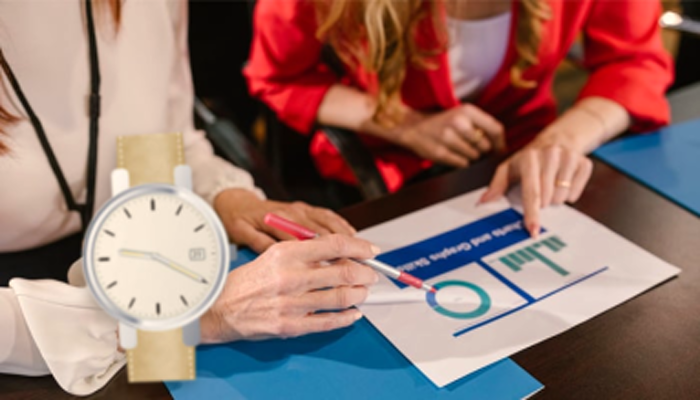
9:20
